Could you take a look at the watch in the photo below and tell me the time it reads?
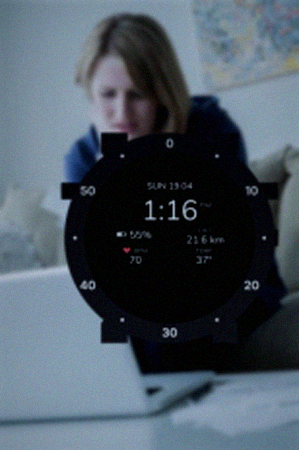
1:16
